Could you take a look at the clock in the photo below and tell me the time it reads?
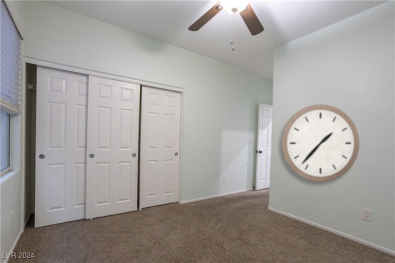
1:37
